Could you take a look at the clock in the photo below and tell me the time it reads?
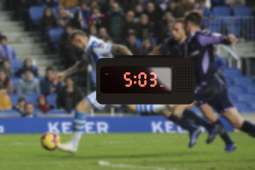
5:03
